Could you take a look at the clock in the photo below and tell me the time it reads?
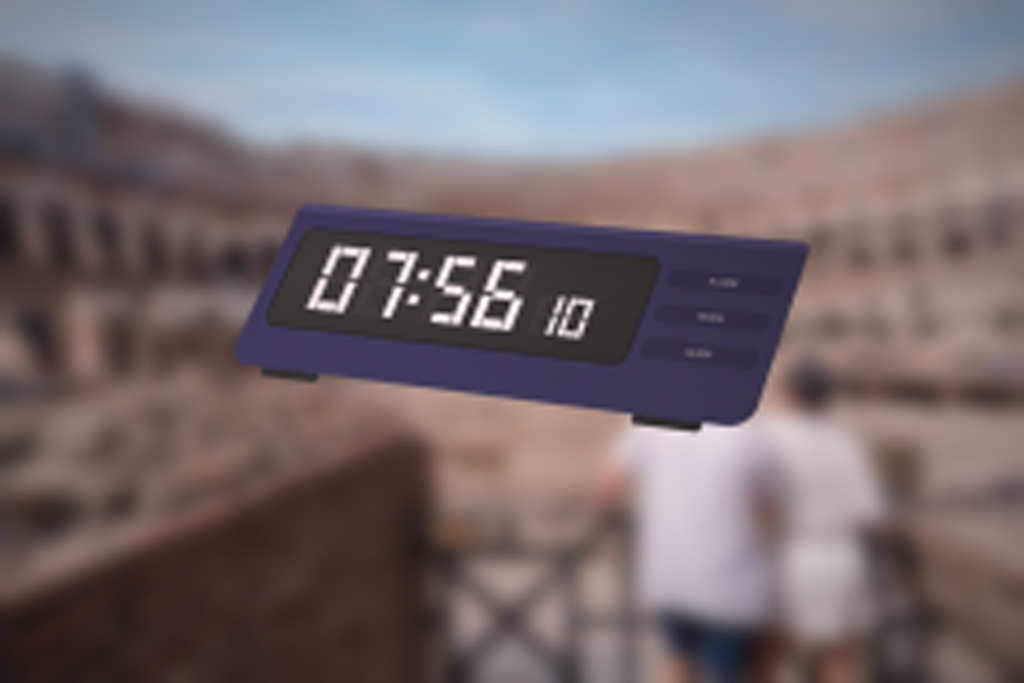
7:56:10
